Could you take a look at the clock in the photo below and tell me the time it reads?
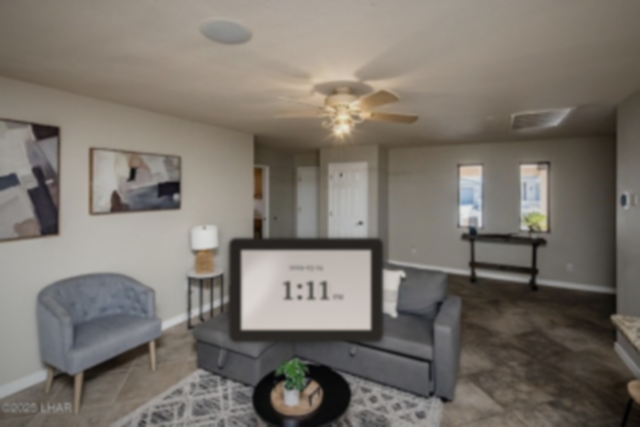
1:11
